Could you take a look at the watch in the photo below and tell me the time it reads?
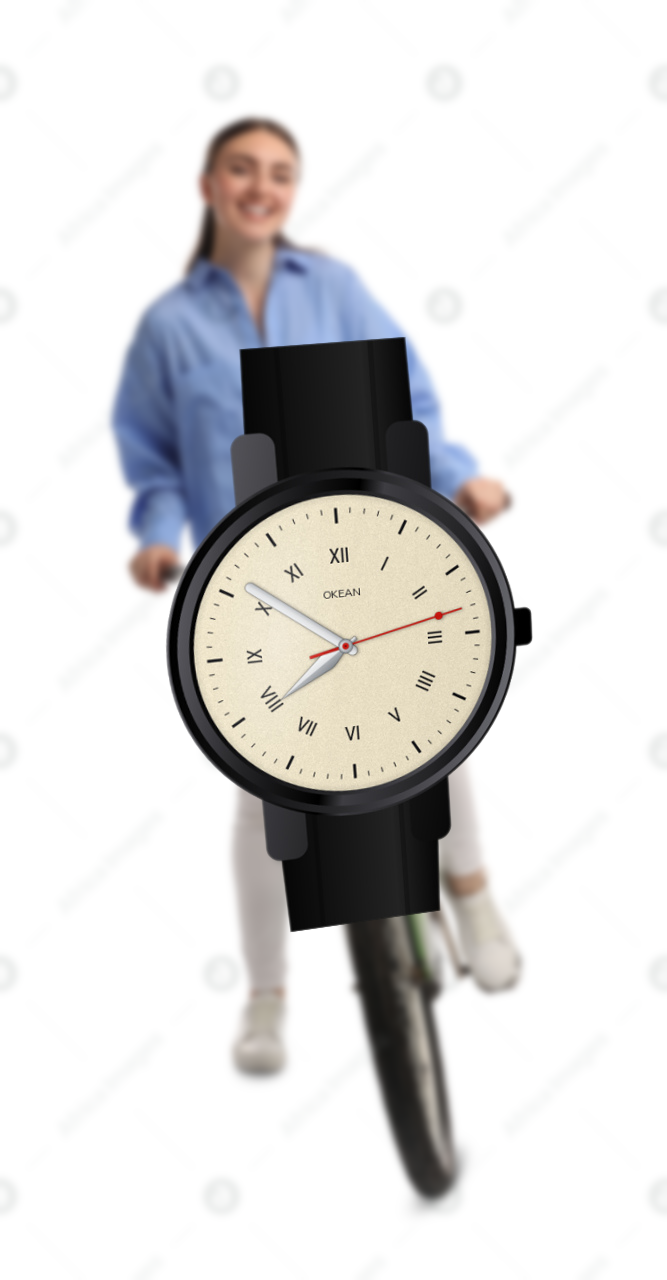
7:51:13
